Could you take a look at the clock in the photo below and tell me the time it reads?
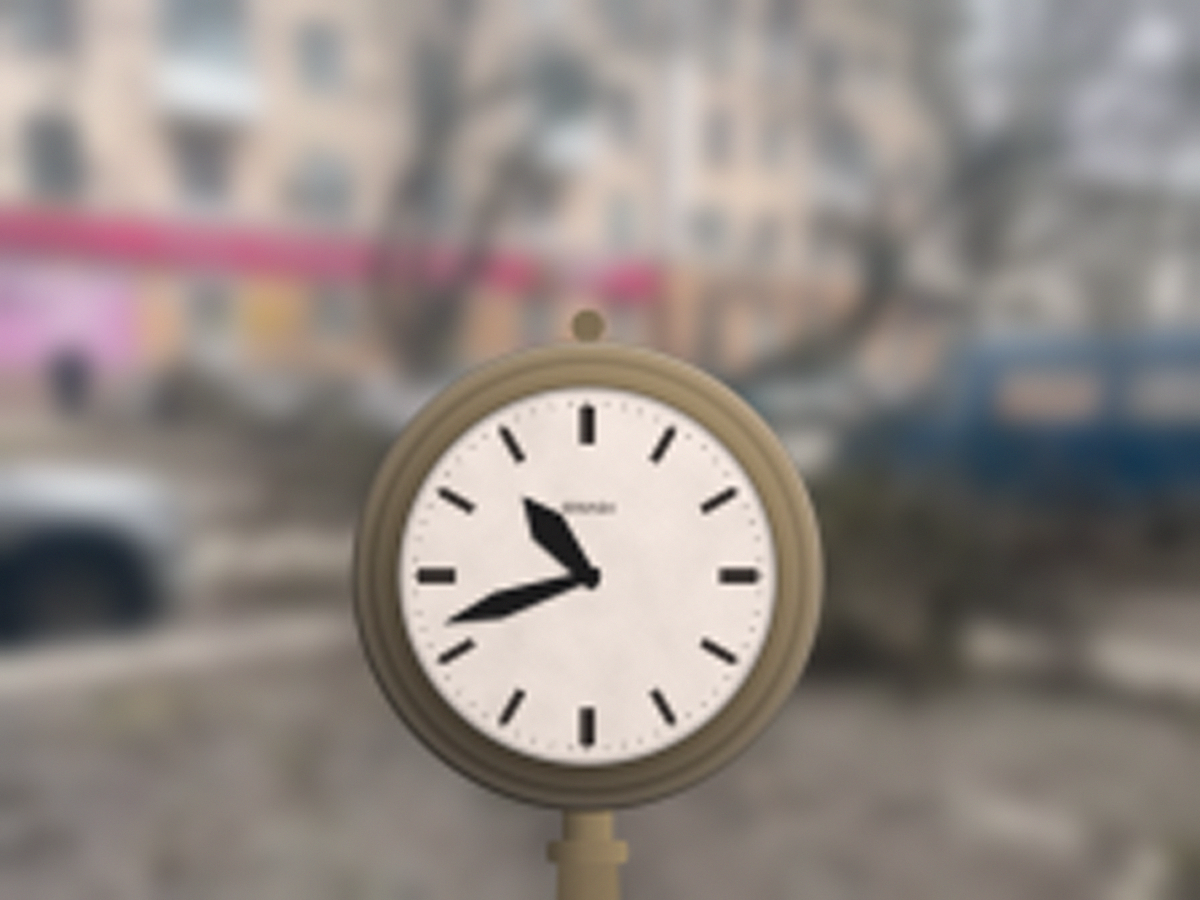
10:42
